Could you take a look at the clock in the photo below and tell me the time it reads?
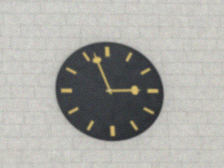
2:57
